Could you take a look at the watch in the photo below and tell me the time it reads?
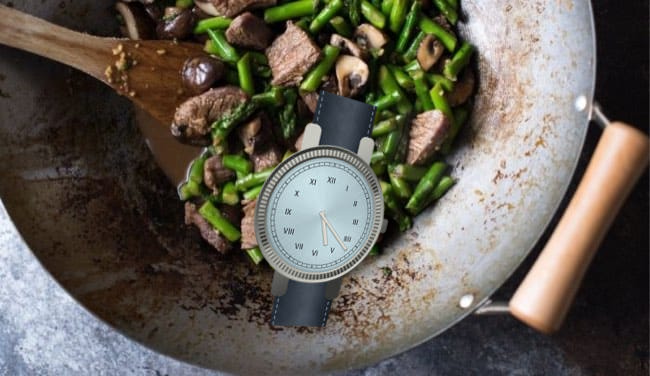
5:22
